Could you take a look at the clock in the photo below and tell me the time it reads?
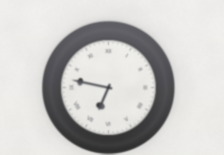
6:47
